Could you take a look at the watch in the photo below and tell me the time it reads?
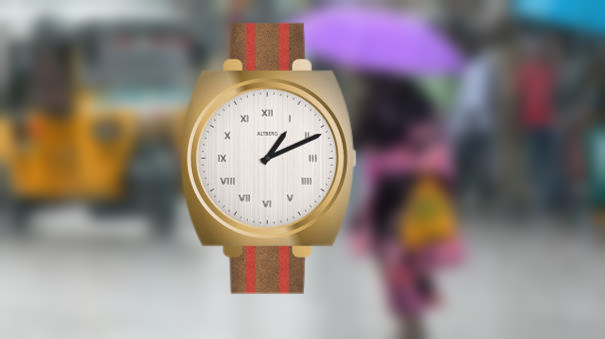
1:11
